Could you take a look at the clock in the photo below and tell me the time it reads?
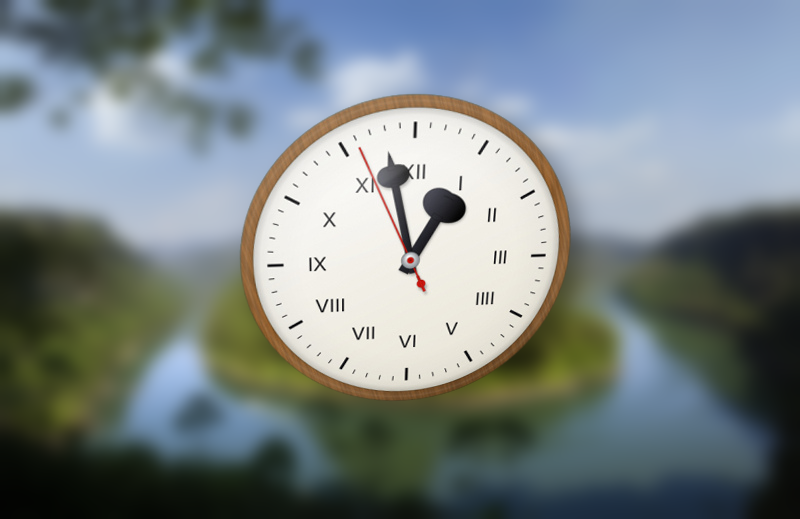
12:57:56
